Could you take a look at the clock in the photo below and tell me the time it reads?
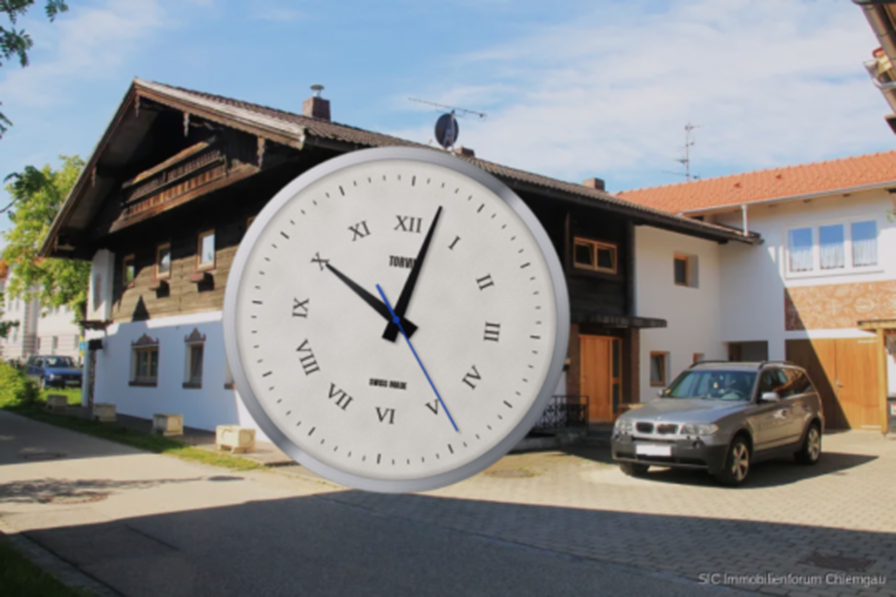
10:02:24
